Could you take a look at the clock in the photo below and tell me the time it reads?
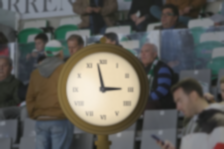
2:58
